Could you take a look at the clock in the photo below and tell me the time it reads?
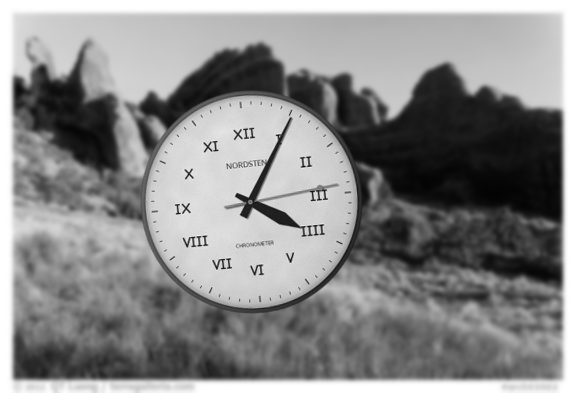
4:05:14
